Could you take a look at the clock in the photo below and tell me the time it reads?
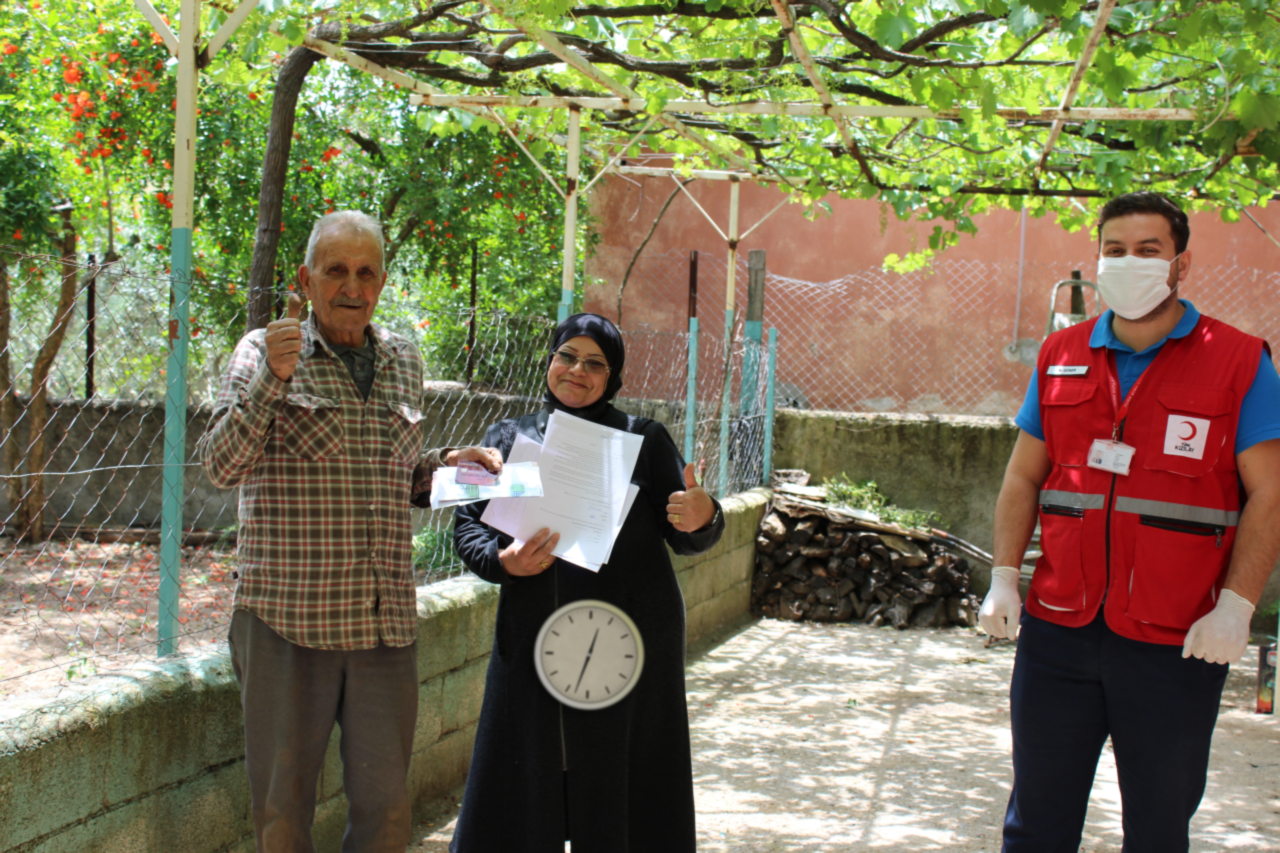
12:33
